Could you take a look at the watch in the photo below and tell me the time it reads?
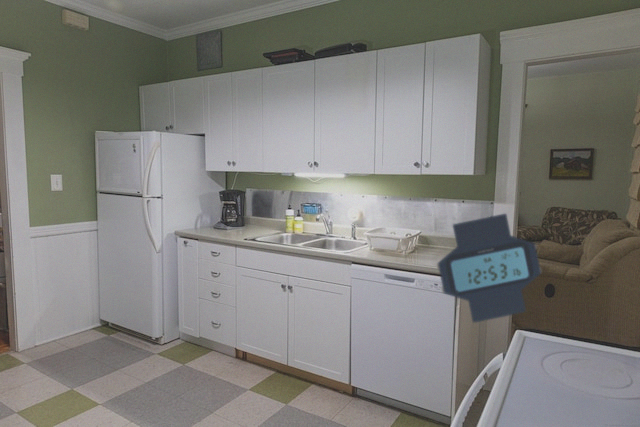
12:53
